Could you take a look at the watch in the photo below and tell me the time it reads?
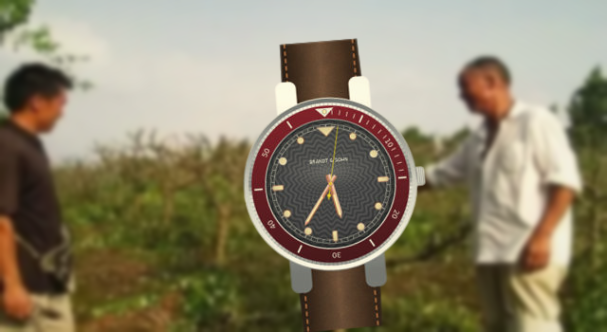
5:36:02
